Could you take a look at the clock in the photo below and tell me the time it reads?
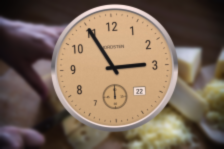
2:55
